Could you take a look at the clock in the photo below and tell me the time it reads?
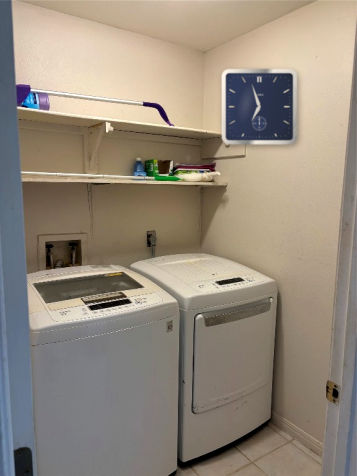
6:57
